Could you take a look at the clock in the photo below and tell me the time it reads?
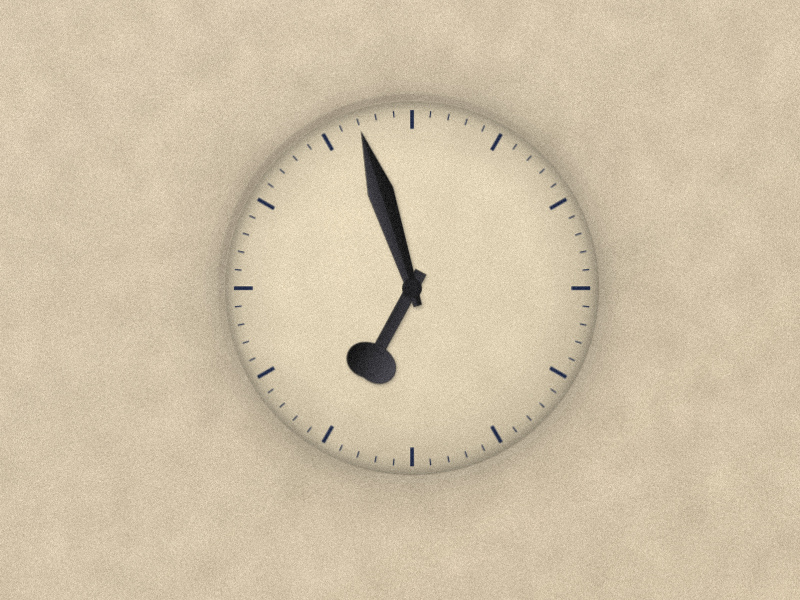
6:57
